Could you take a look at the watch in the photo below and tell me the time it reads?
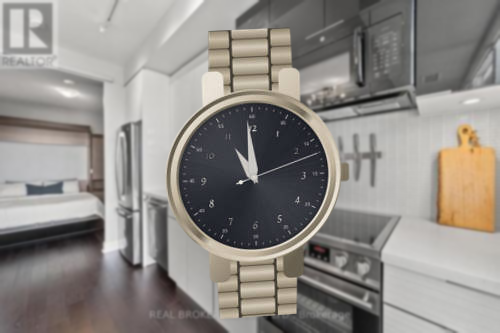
10:59:12
